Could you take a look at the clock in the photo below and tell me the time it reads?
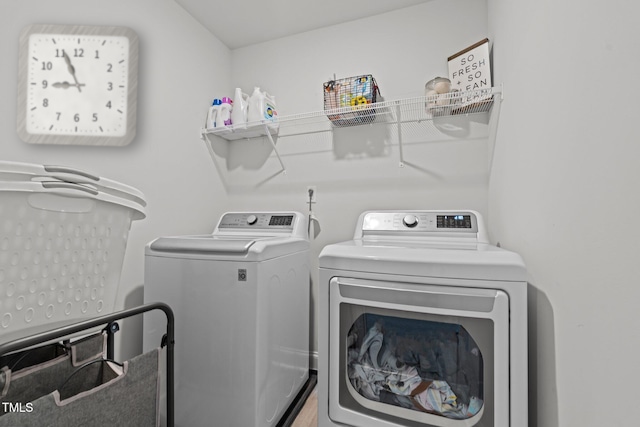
8:56
